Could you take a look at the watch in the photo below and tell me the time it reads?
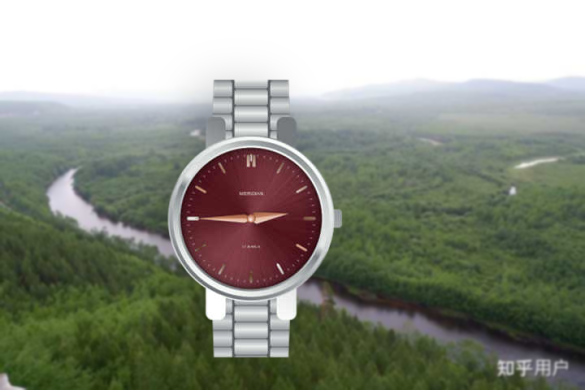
2:45
